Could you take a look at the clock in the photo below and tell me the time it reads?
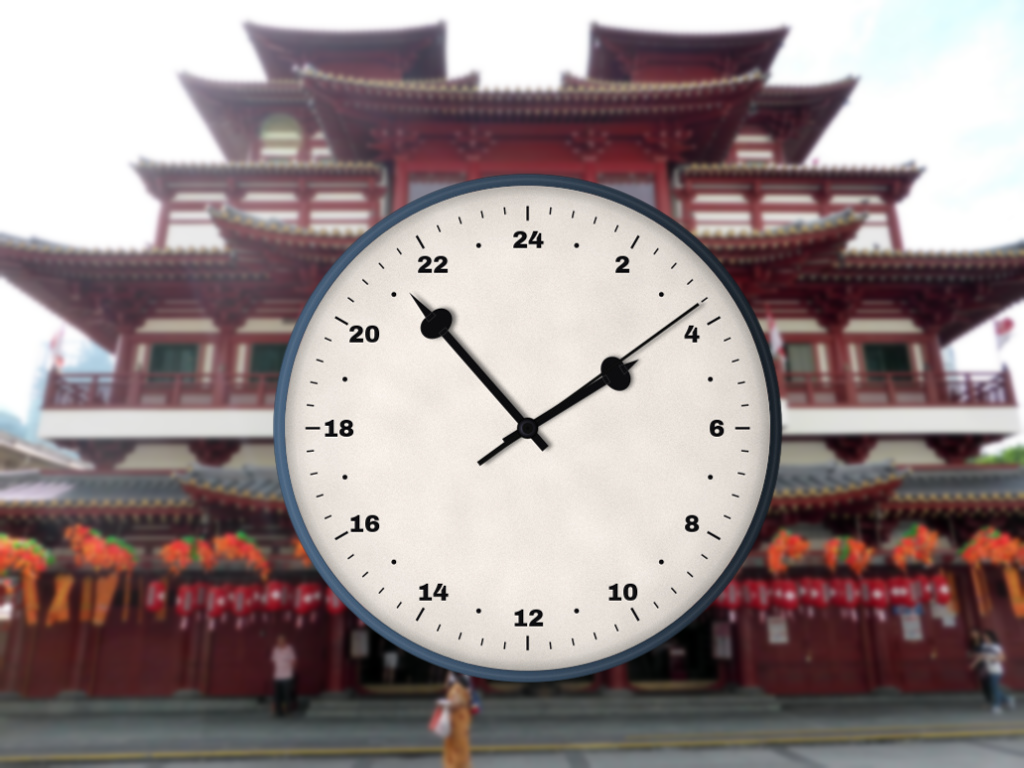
3:53:09
